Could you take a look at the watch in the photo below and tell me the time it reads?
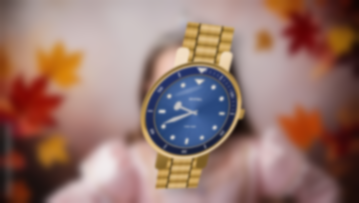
9:41
